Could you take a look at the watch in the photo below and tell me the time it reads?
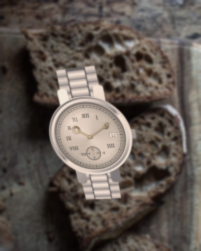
10:10
